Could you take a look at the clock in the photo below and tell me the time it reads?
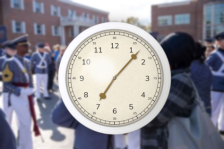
7:07
